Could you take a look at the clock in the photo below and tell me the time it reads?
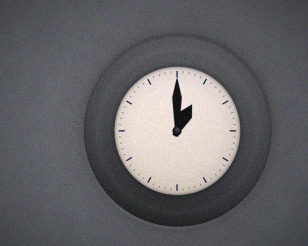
1:00
